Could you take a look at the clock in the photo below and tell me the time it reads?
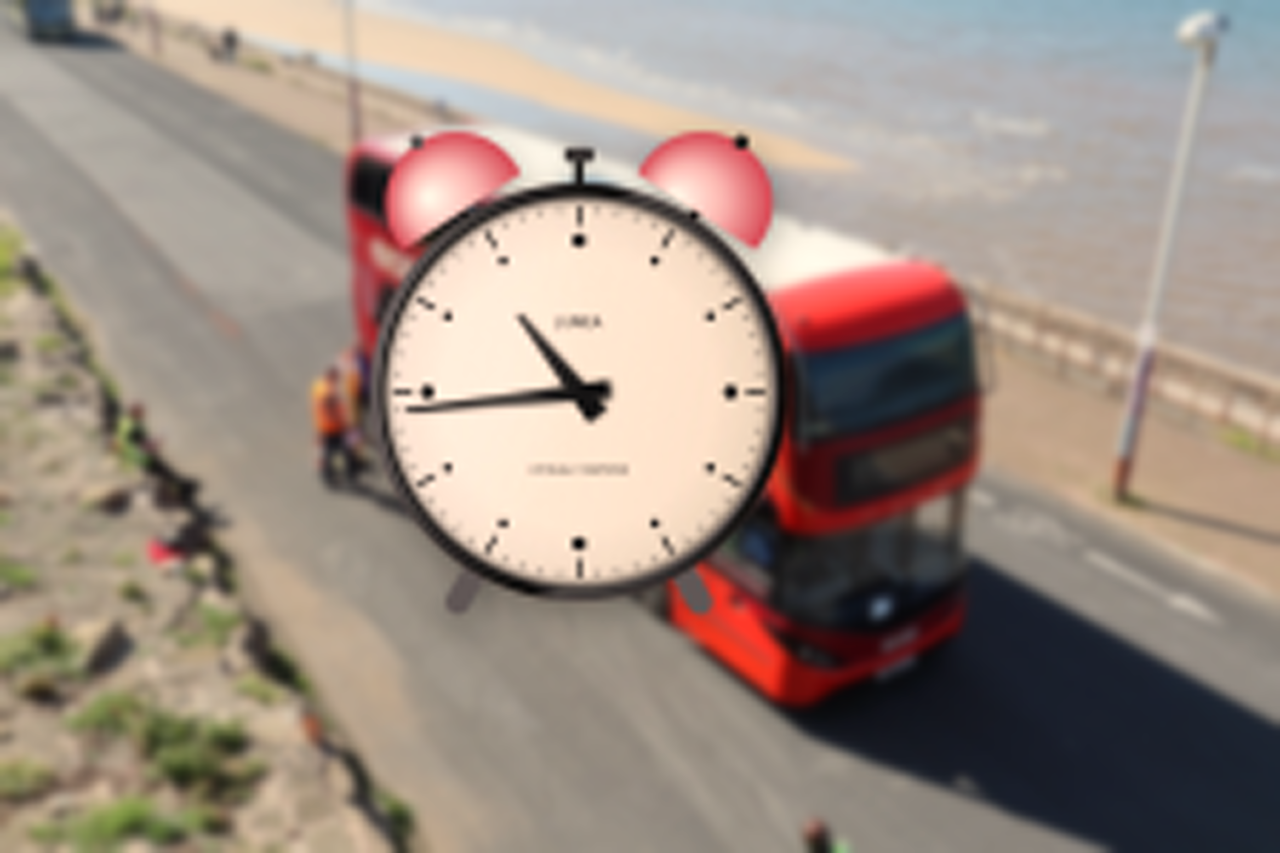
10:44
